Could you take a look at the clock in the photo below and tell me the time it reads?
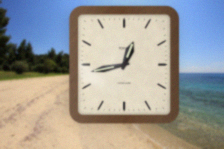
12:43
